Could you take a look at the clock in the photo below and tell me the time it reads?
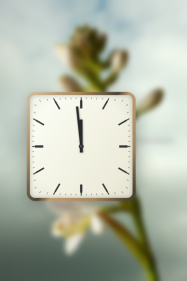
11:59
